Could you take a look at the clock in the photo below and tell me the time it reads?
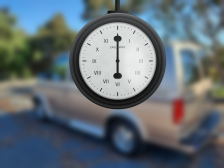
6:00
